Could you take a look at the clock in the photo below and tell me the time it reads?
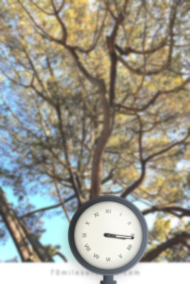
3:16
